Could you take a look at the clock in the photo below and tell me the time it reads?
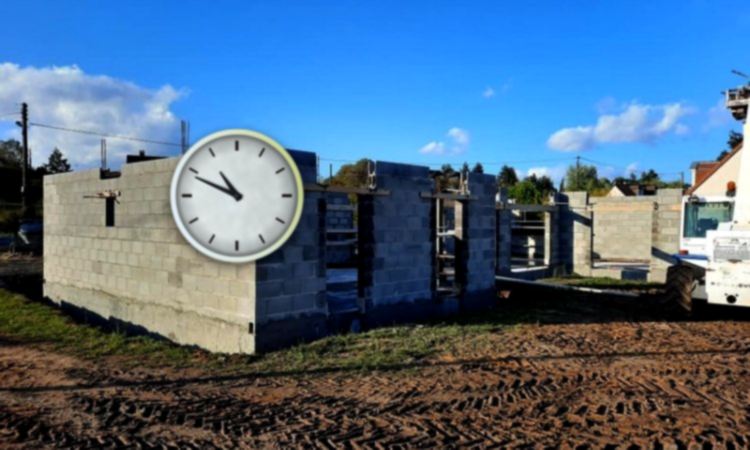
10:49
